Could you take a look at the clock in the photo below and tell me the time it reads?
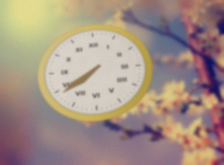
7:39
